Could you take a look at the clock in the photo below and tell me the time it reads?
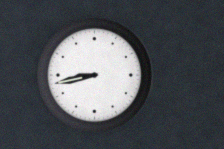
8:43
